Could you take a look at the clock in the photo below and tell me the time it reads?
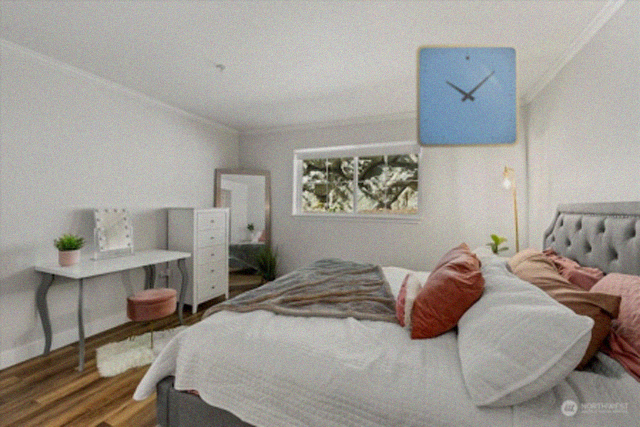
10:08
